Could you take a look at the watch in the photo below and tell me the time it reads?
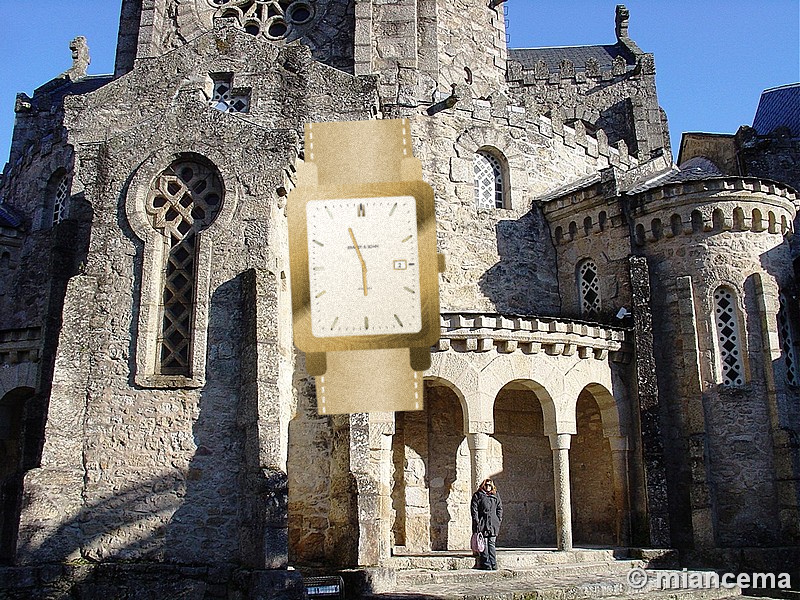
5:57
